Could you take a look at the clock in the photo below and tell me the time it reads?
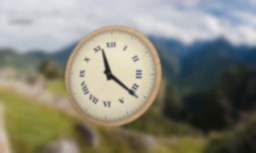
11:21
